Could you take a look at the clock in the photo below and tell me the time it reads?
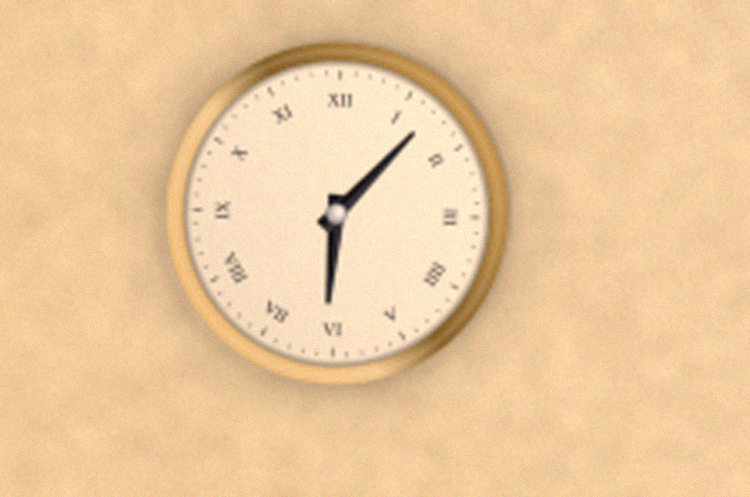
6:07
